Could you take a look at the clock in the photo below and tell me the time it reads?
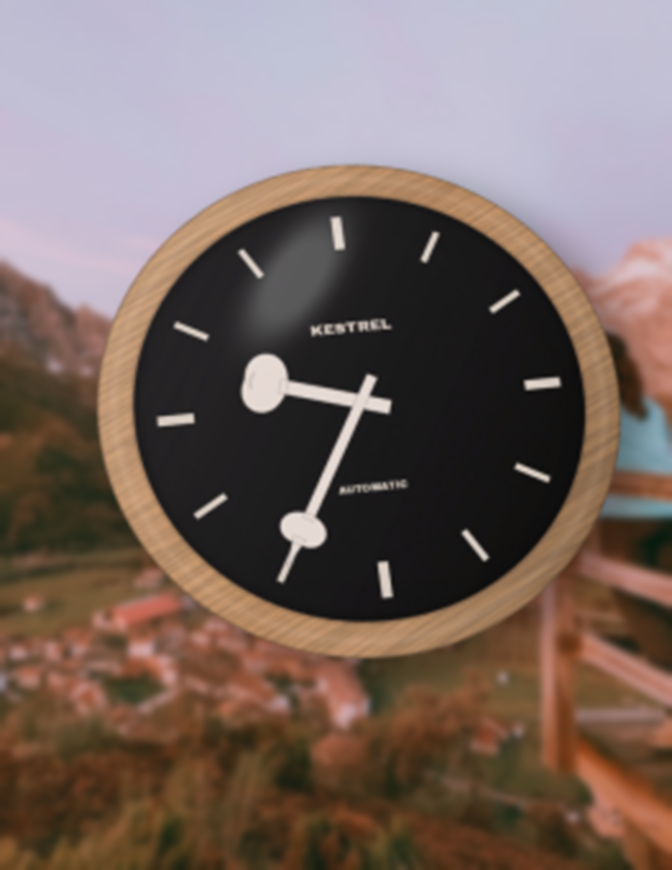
9:35
